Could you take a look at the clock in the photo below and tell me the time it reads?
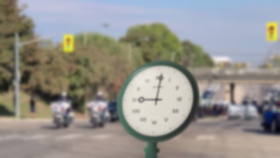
9:01
